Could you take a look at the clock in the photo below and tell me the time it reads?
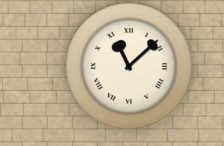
11:08
